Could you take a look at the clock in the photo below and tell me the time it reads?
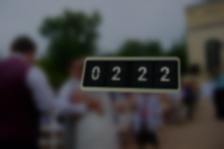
2:22
